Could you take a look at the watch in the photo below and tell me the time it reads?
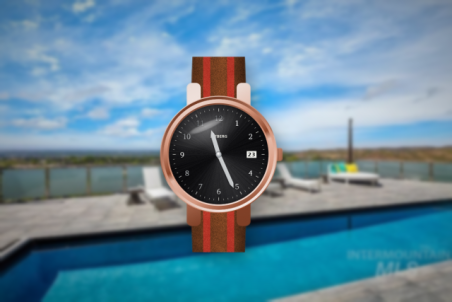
11:26
